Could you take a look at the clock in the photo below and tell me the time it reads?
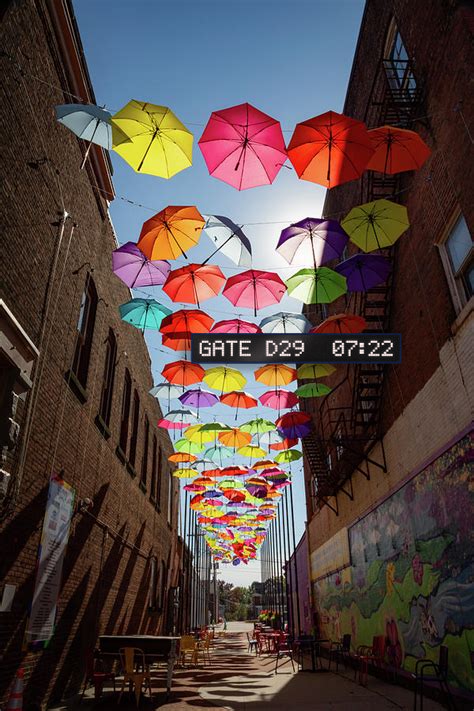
7:22
